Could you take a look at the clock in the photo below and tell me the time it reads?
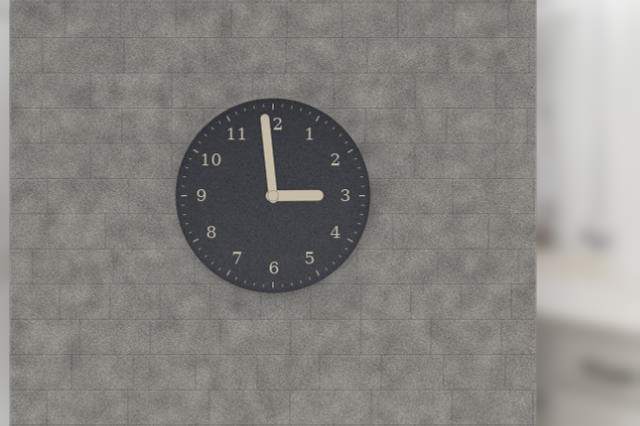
2:59
